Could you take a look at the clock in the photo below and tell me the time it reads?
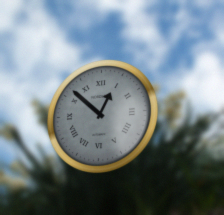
12:52
